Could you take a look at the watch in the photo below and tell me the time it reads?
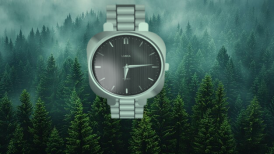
6:14
